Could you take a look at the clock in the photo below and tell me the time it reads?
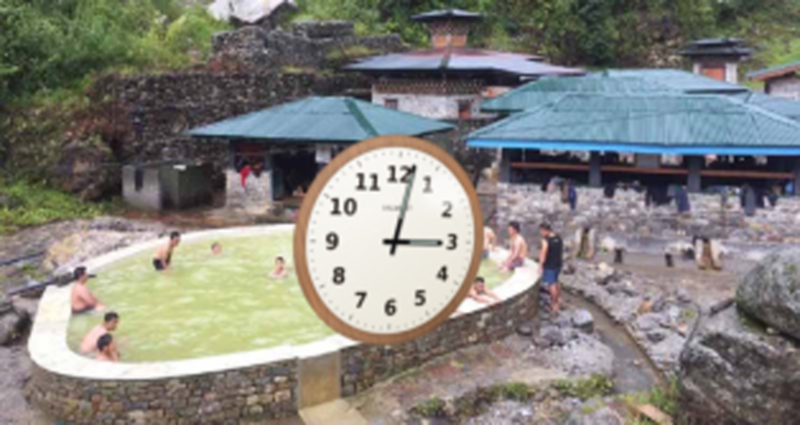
3:02
